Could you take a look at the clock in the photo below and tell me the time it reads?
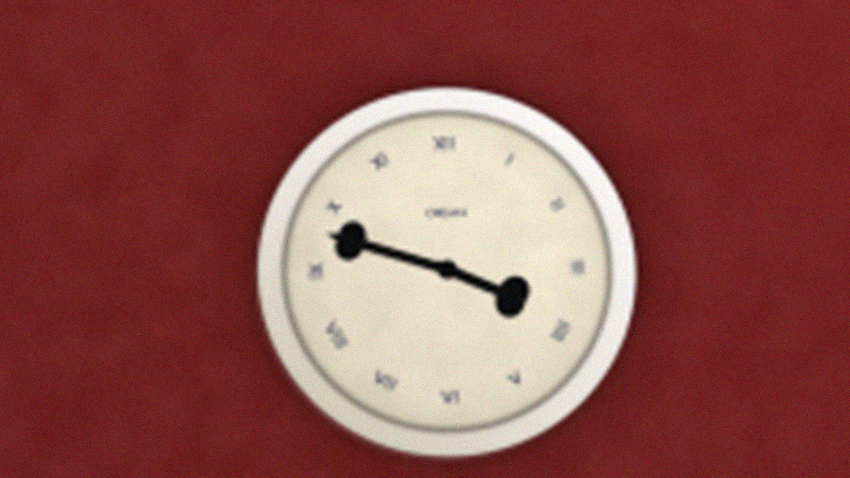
3:48
